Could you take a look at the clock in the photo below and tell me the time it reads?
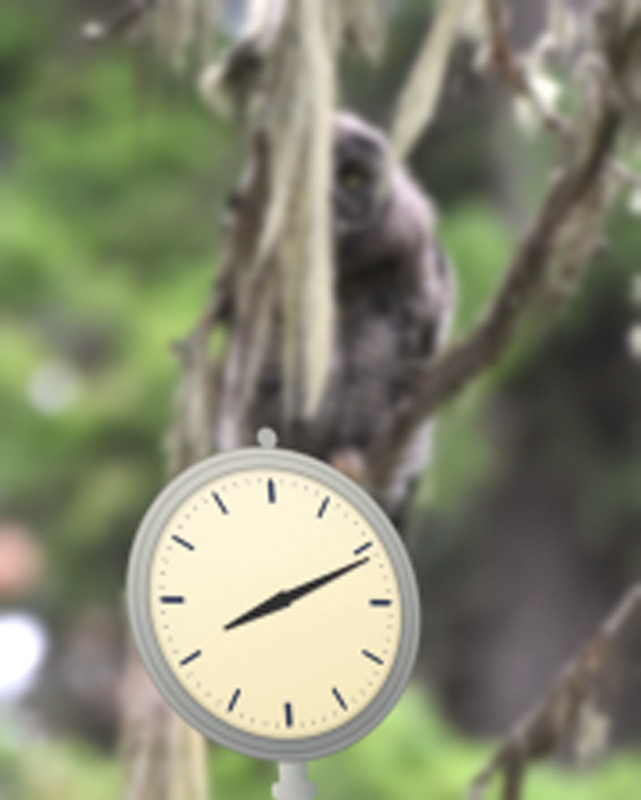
8:11
